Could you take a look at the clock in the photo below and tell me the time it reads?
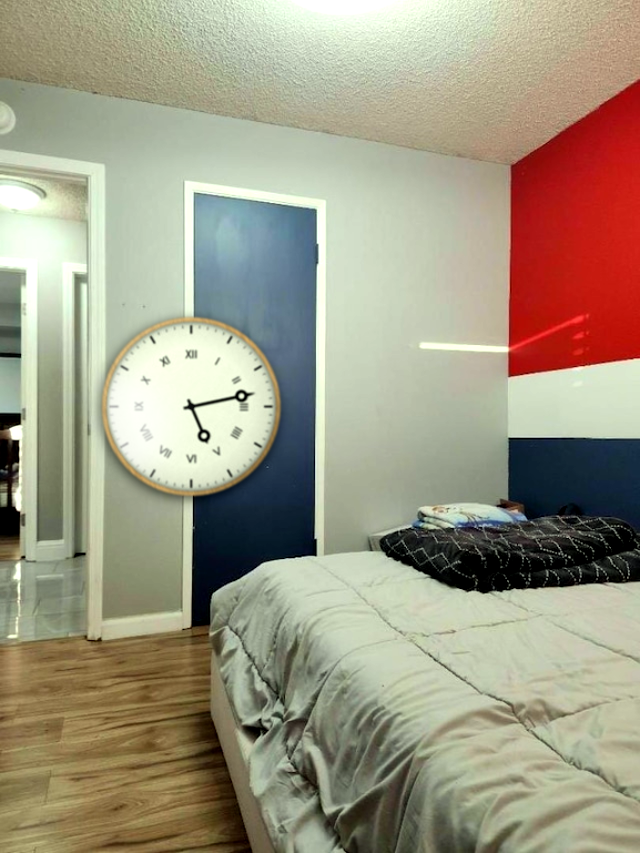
5:13
